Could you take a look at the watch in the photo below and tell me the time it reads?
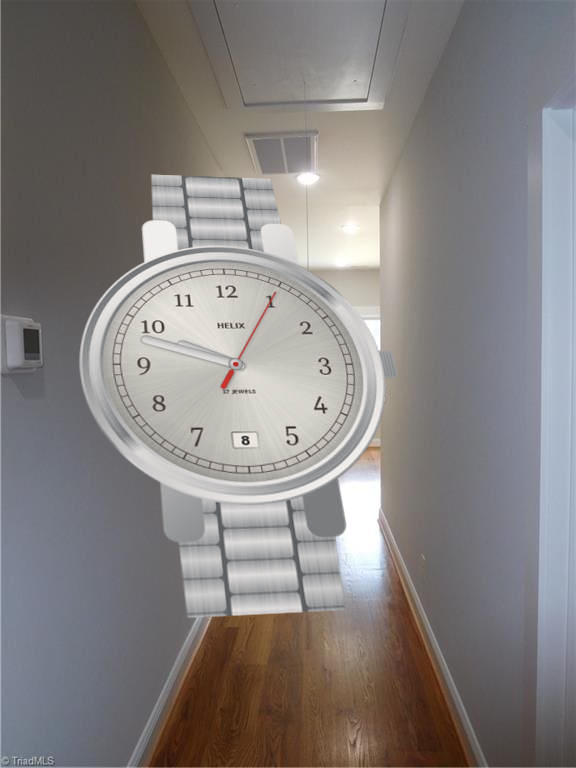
9:48:05
